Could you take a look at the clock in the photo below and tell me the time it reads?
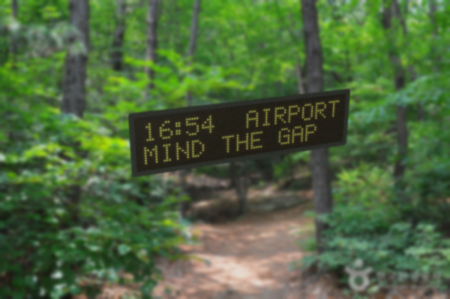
16:54
